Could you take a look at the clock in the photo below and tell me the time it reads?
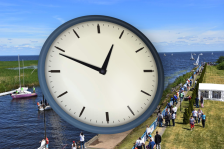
12:49
